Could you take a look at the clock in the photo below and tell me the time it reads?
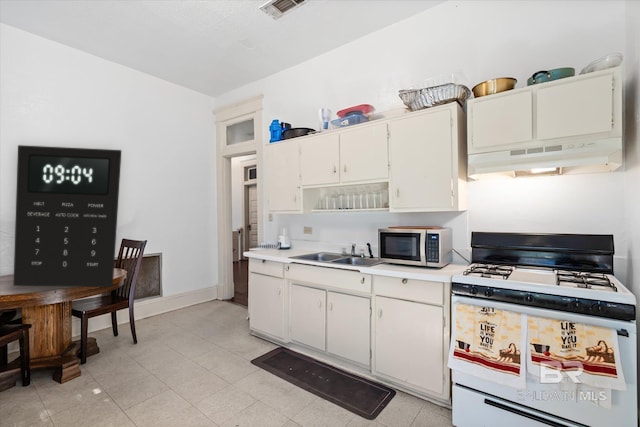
9:04
